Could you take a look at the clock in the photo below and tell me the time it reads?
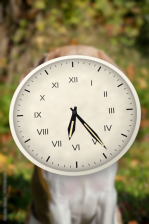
6:24
